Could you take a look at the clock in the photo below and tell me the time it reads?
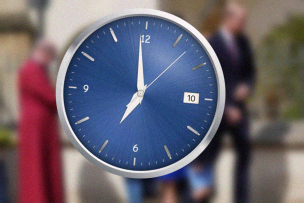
6:59:07
